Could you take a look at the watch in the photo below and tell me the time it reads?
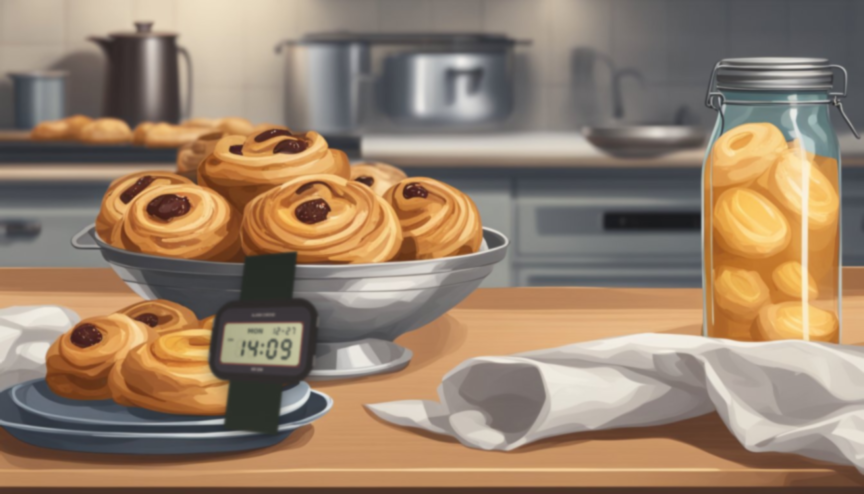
14:09
